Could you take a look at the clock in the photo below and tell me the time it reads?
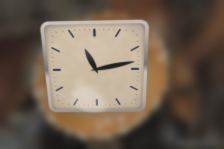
11:13
